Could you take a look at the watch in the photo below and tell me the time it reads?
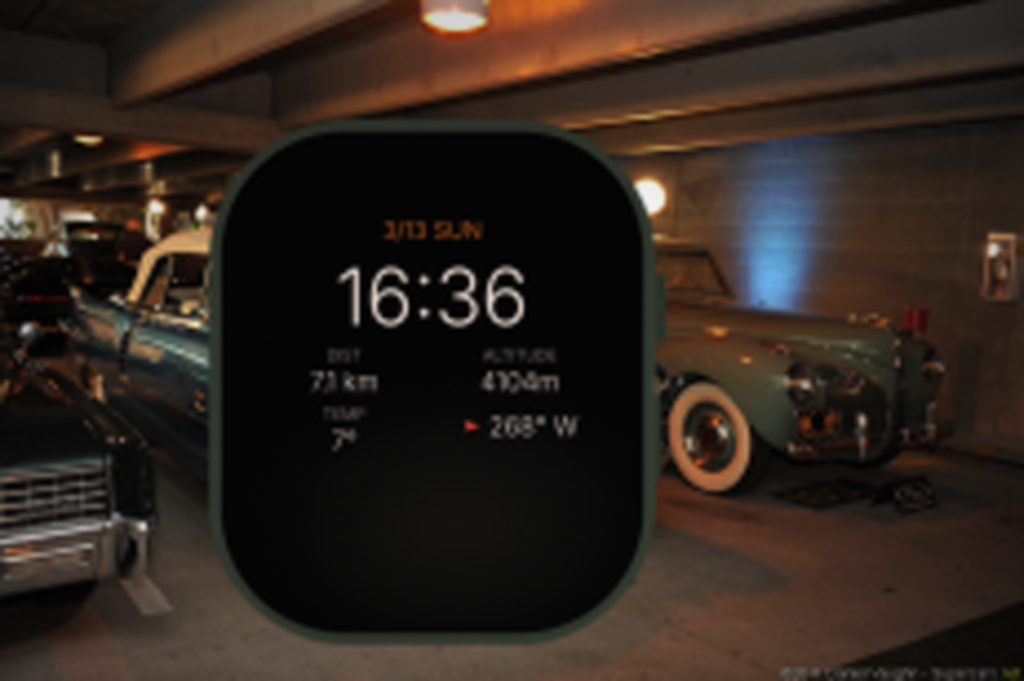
16:36
